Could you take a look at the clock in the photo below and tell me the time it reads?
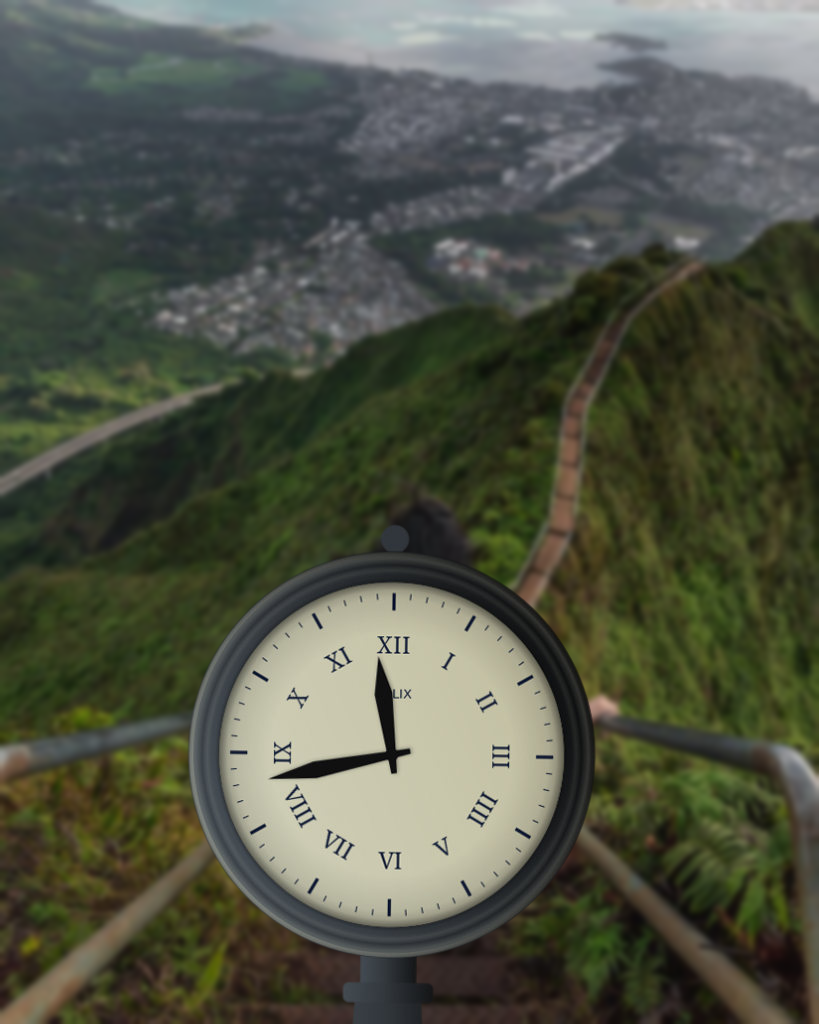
11:43
